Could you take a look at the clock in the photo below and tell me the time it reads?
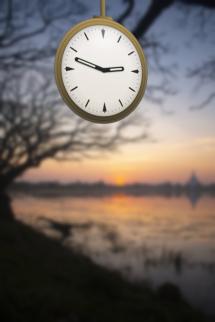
2:48
